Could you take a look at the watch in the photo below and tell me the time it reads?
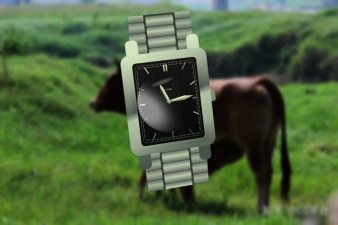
11:14
